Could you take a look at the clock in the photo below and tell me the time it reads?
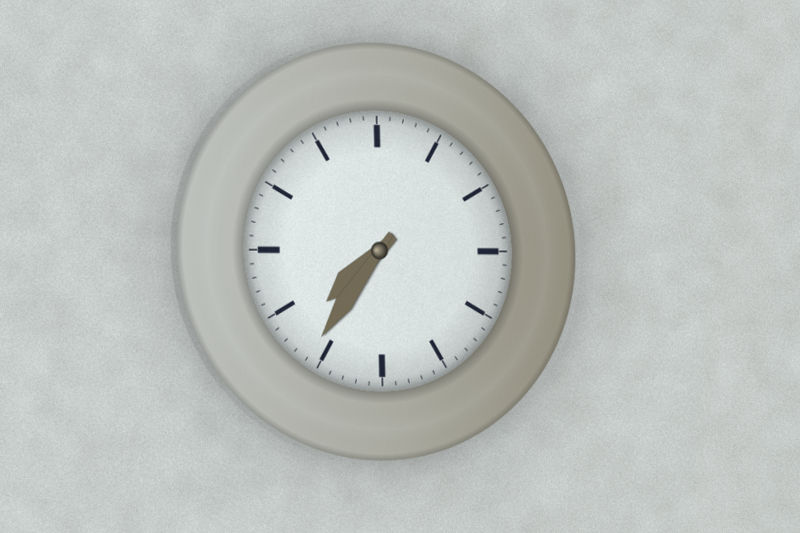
7:36
